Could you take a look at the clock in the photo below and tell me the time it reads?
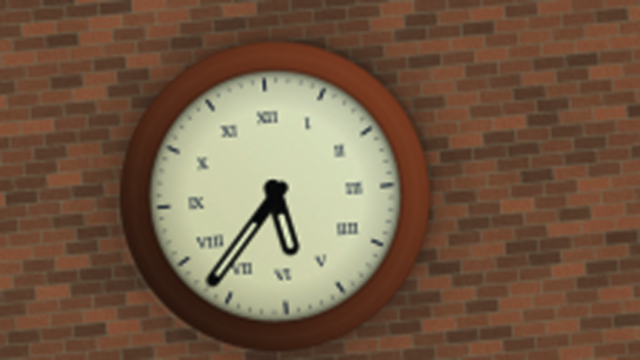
5:37
